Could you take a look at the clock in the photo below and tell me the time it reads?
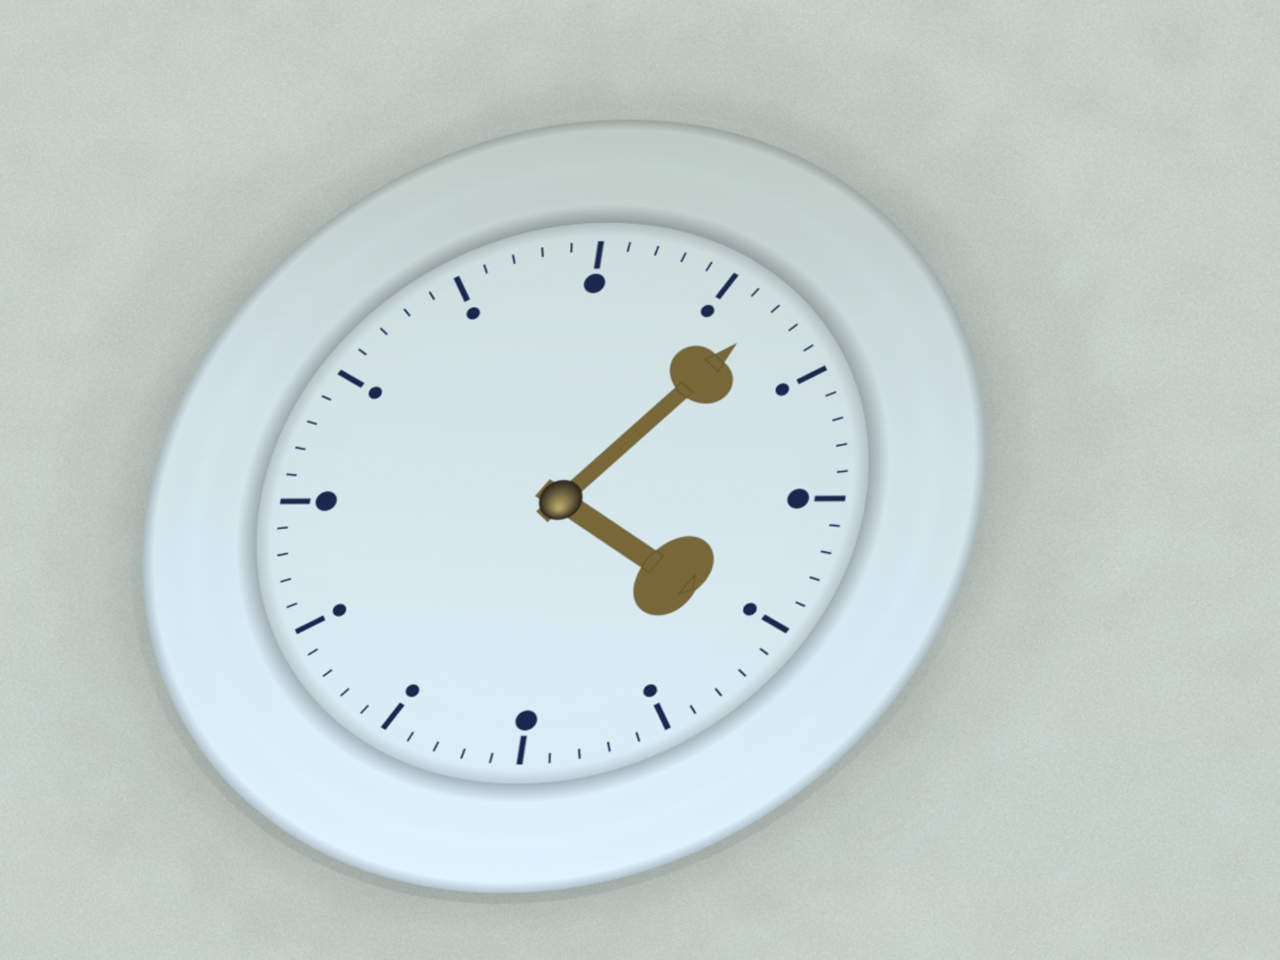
4:07
